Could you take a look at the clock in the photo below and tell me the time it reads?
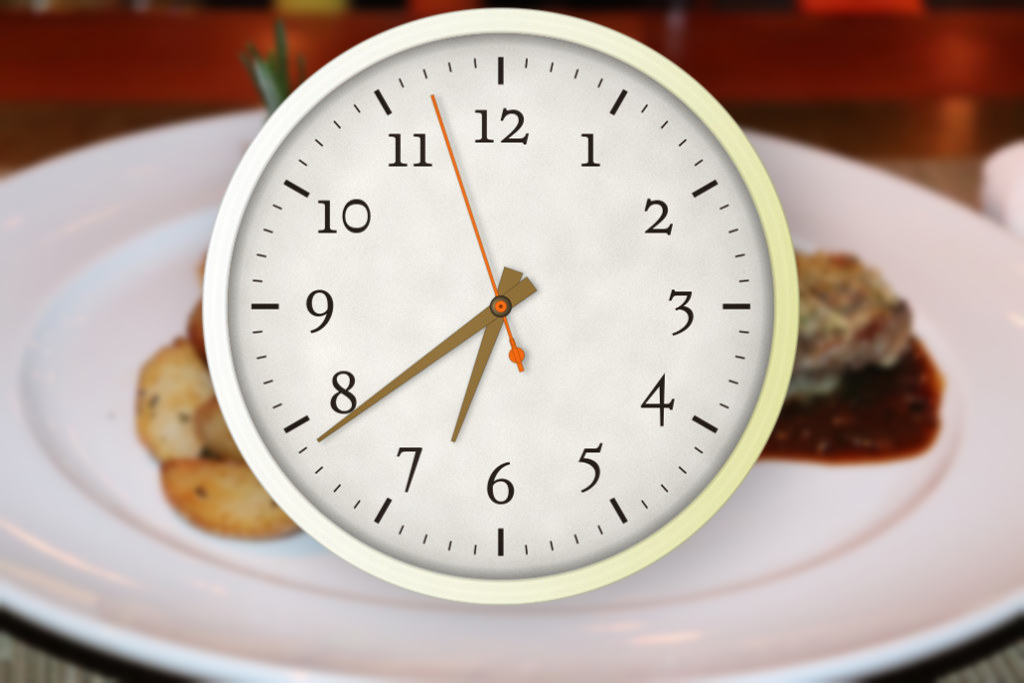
6:38:57
